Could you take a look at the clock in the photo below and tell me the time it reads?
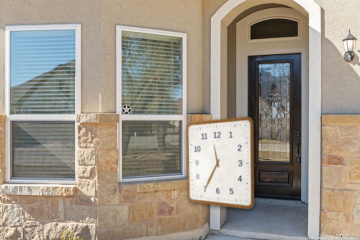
11:35
